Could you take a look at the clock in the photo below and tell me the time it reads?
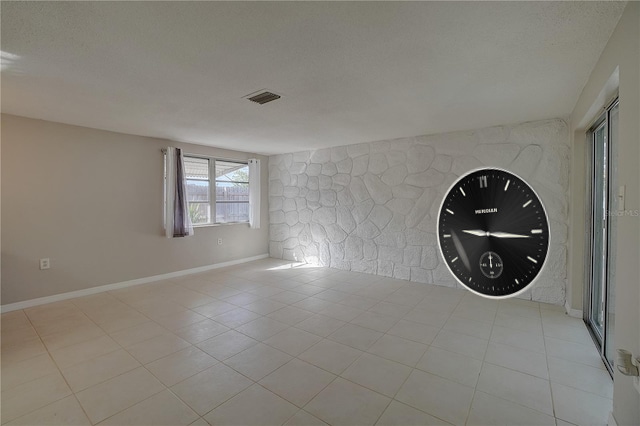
9:16
